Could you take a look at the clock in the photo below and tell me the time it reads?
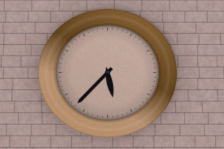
5:37
